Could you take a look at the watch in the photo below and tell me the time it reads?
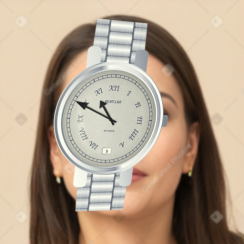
10:49
